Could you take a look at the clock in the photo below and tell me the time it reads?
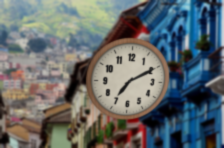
7:10
